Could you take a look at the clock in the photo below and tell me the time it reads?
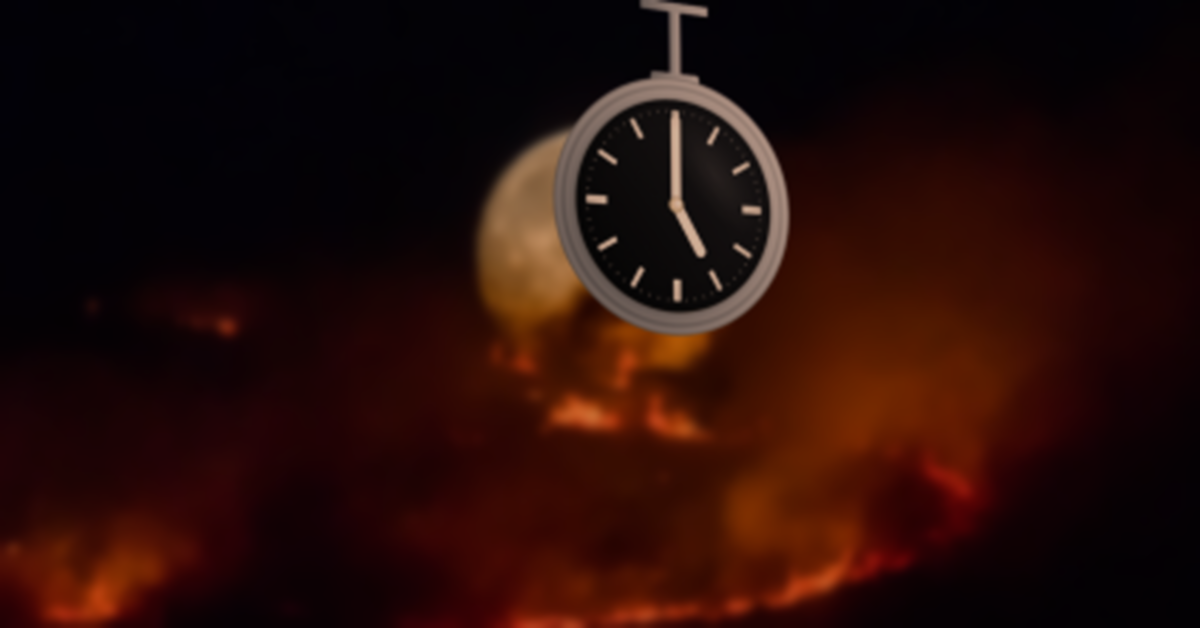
5:00
